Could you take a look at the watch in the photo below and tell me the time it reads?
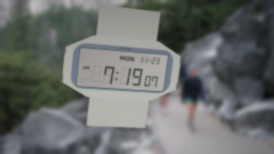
7:19:07
